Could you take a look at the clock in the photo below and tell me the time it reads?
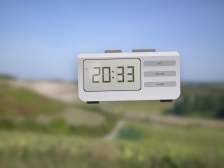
20:33
